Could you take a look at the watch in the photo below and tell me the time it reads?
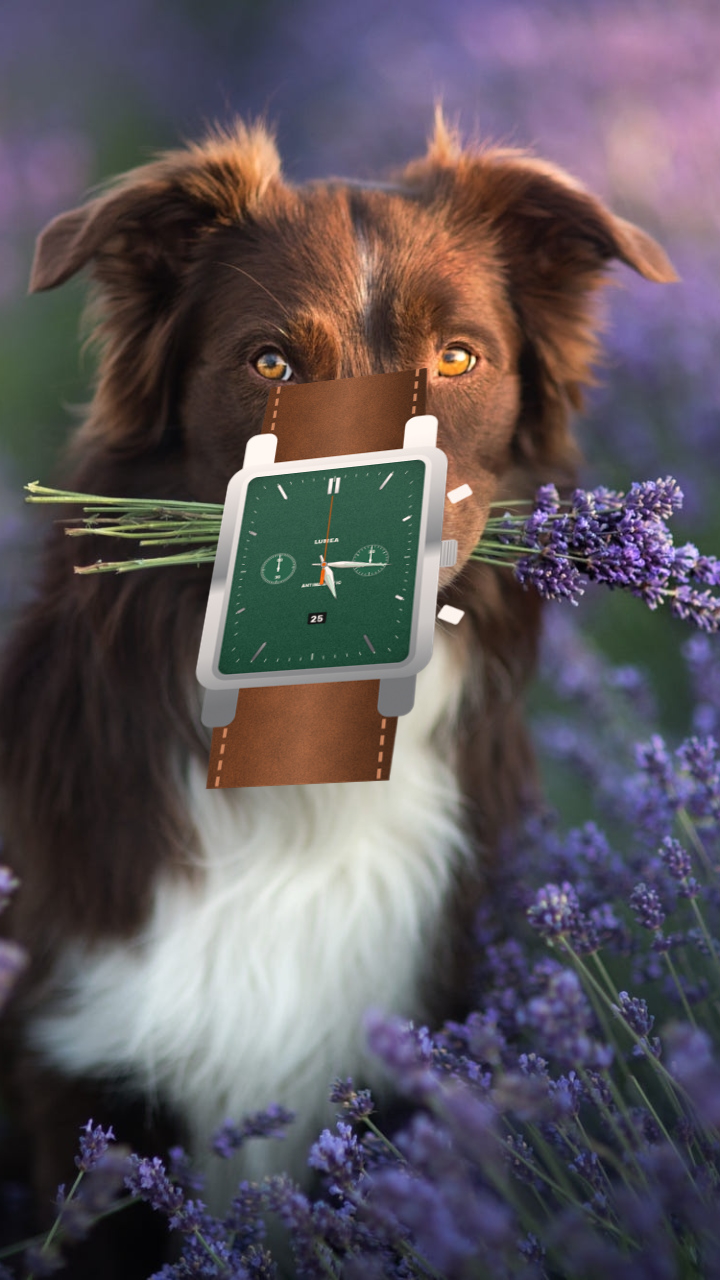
5:16
